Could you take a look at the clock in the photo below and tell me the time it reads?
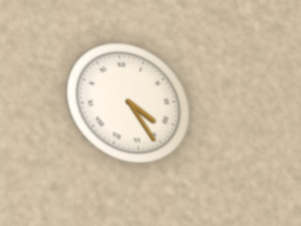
4:26
